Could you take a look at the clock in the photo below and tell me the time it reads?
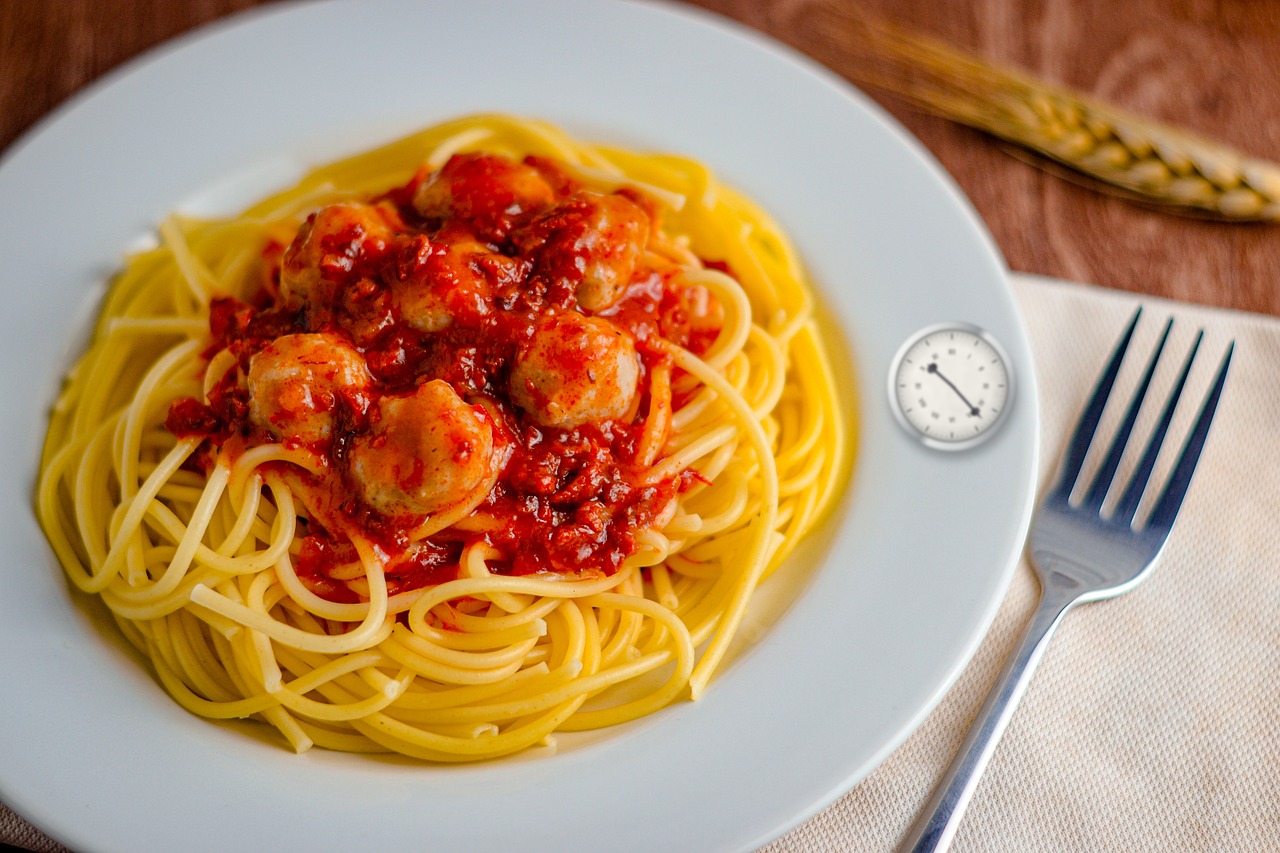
10:23
